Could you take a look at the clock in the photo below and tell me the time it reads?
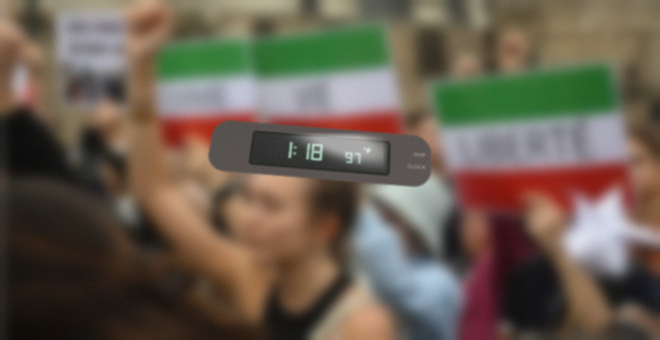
1:18
